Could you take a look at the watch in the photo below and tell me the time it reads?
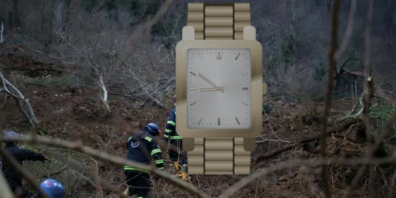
8:51
